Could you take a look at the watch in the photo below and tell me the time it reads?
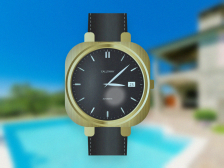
3:08
